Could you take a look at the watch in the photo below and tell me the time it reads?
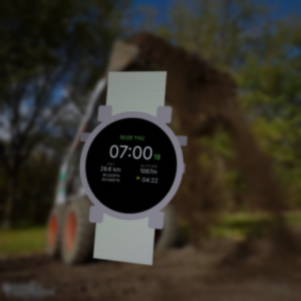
7:00
